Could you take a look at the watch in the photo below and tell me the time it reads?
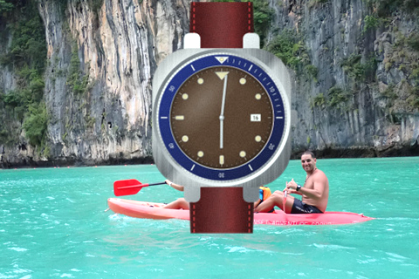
6:01
